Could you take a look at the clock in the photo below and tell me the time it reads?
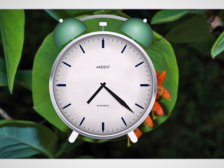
7:22
